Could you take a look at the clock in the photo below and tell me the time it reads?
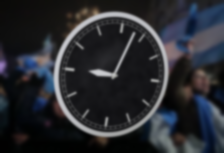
9:03
